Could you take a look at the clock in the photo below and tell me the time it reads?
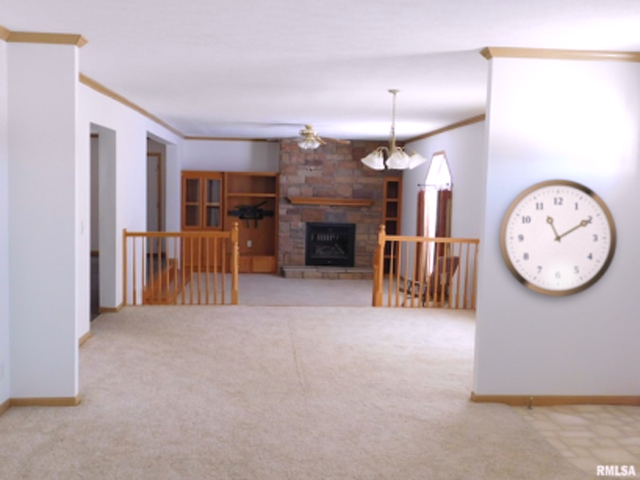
11:10
